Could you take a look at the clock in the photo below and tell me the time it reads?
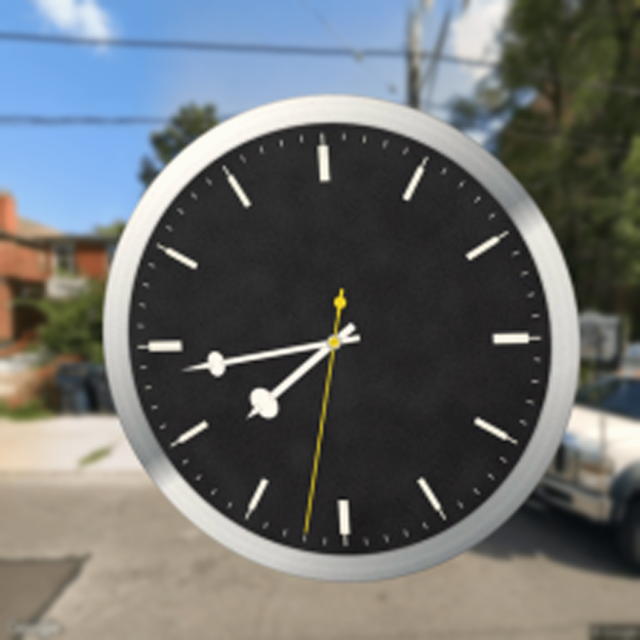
7:43:32
